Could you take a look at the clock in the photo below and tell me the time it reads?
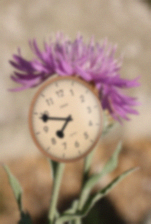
7:49
